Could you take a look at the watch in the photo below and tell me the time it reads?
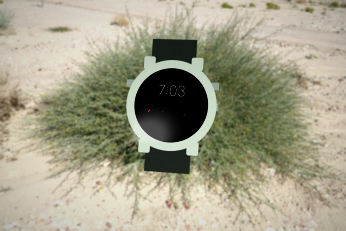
7:03
